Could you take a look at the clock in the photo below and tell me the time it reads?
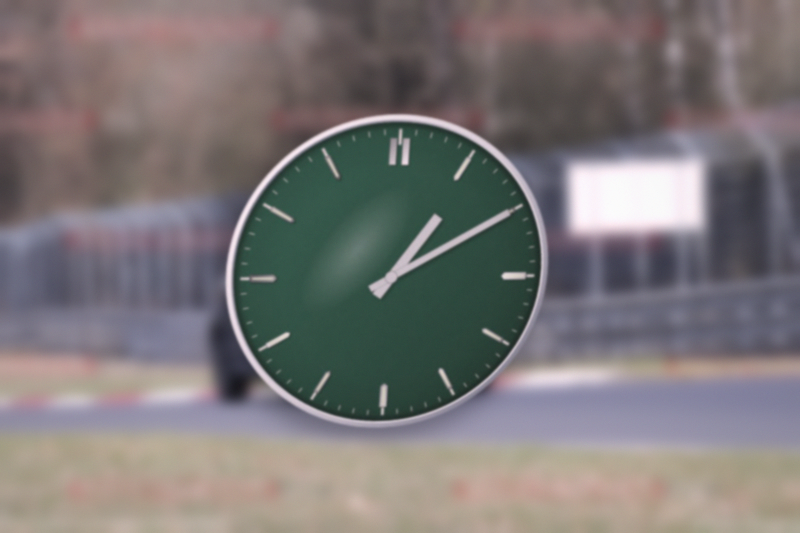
1:10
